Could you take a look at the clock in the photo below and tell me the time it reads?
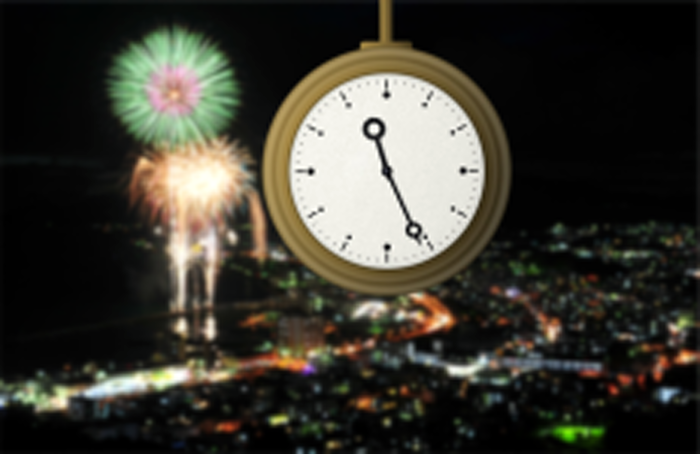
11:26
